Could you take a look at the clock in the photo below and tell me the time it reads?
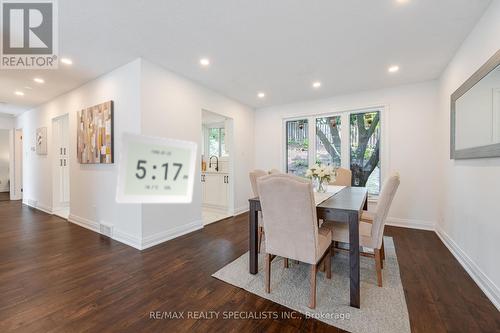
5:17
